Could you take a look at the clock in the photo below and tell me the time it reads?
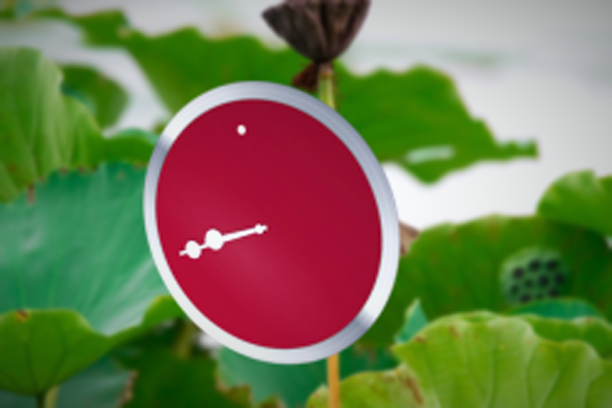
8:43
